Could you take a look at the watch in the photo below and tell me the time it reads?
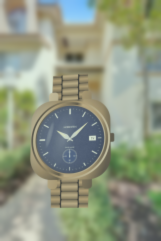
10:08
